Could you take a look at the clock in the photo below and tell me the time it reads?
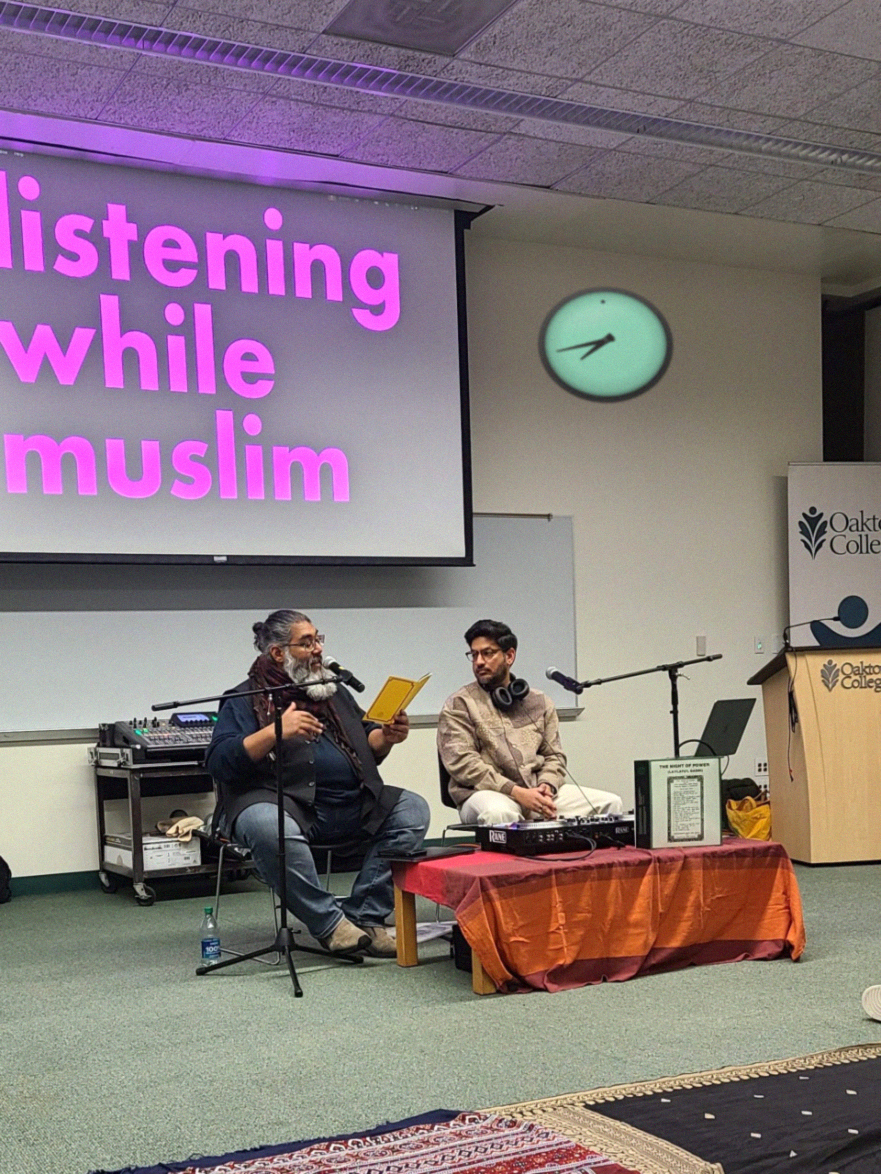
7:43
